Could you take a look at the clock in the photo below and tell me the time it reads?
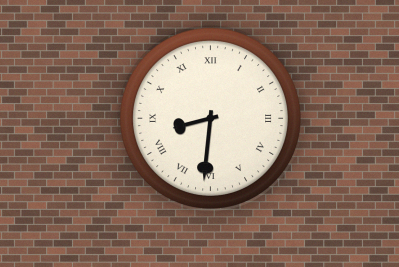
8:31
